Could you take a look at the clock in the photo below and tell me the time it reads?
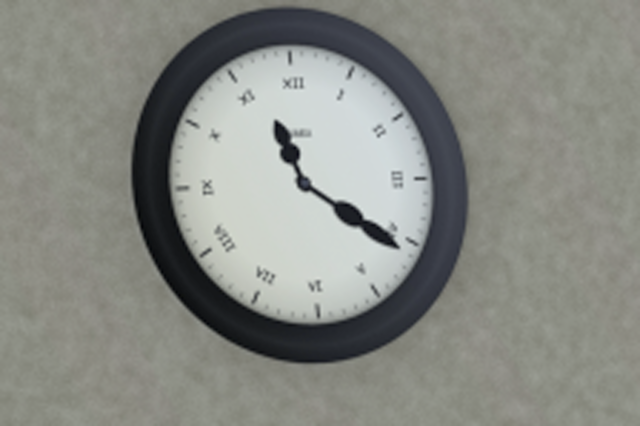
11:21
